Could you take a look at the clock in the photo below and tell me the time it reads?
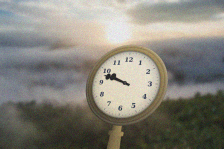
9:48
